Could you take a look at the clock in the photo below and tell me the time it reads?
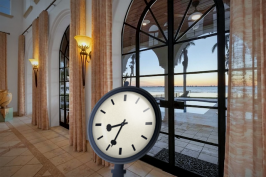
8:34
